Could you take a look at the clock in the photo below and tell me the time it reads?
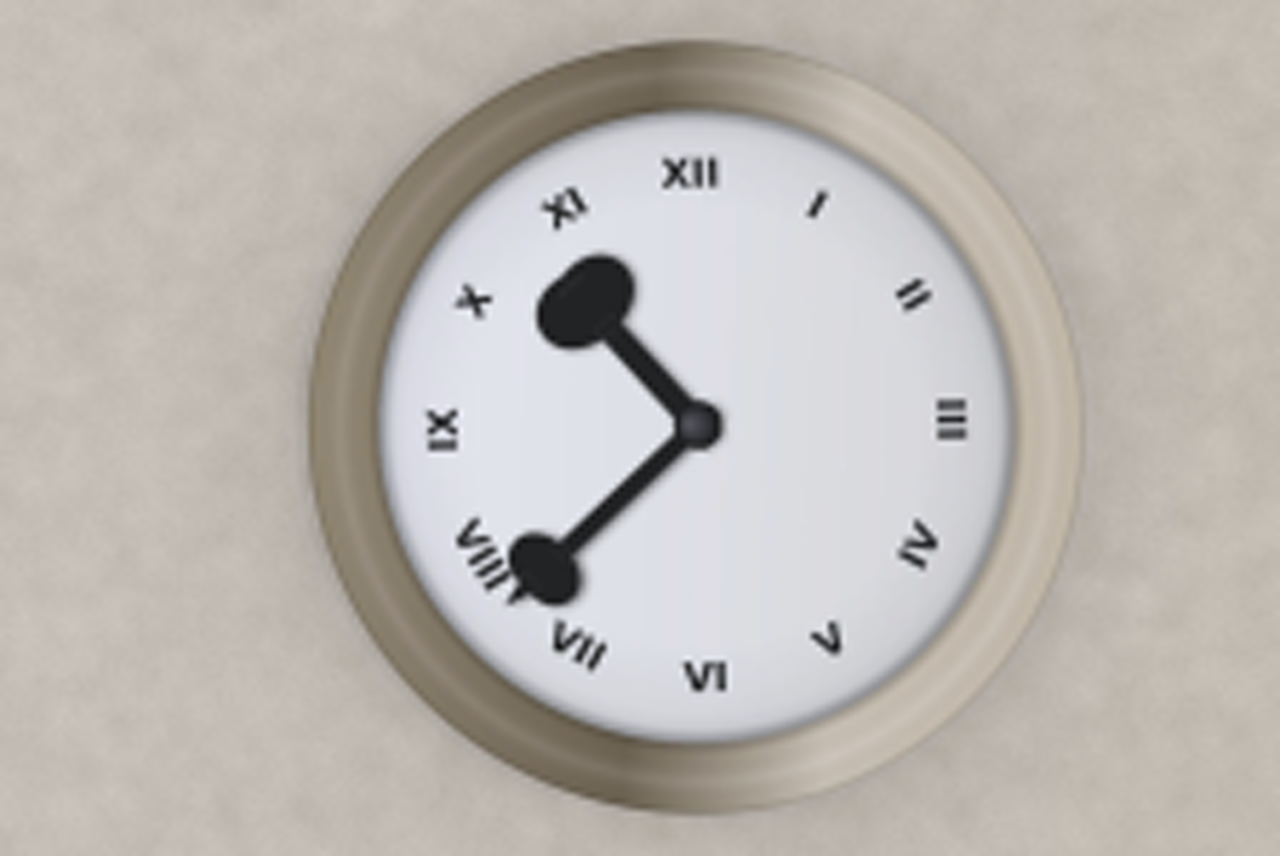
10:38
